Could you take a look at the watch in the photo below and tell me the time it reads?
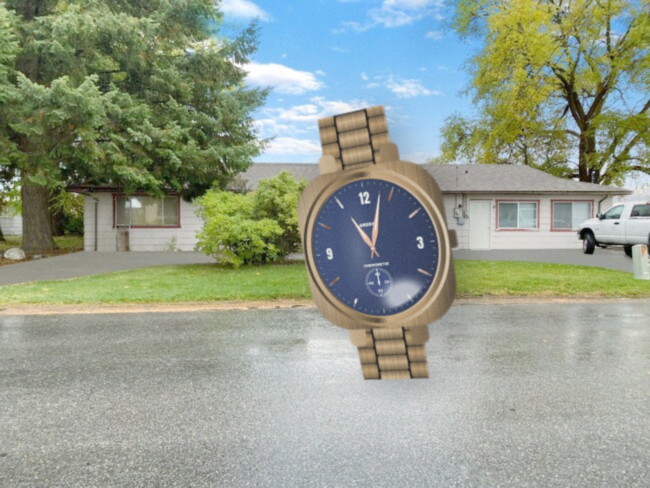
11:03
